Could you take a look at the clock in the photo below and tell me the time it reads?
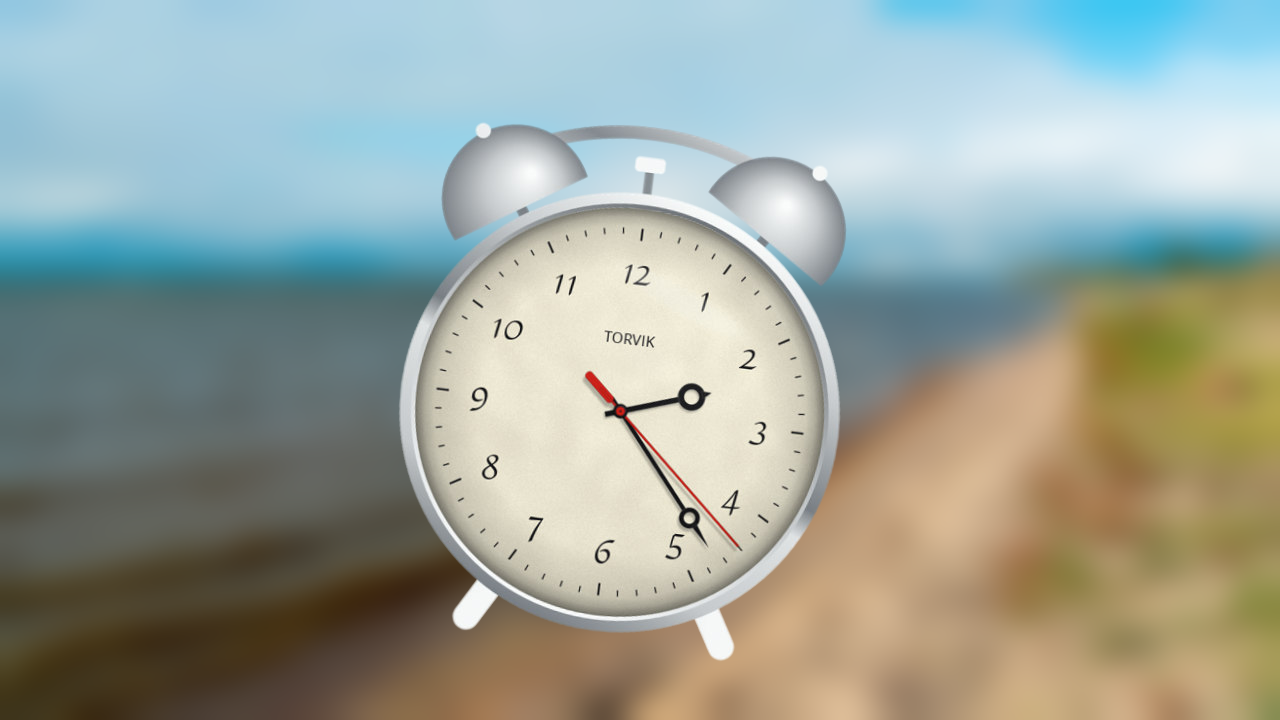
2:23:22
